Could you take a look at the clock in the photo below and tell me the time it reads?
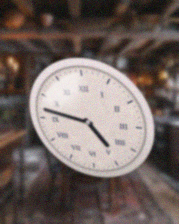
4:47
